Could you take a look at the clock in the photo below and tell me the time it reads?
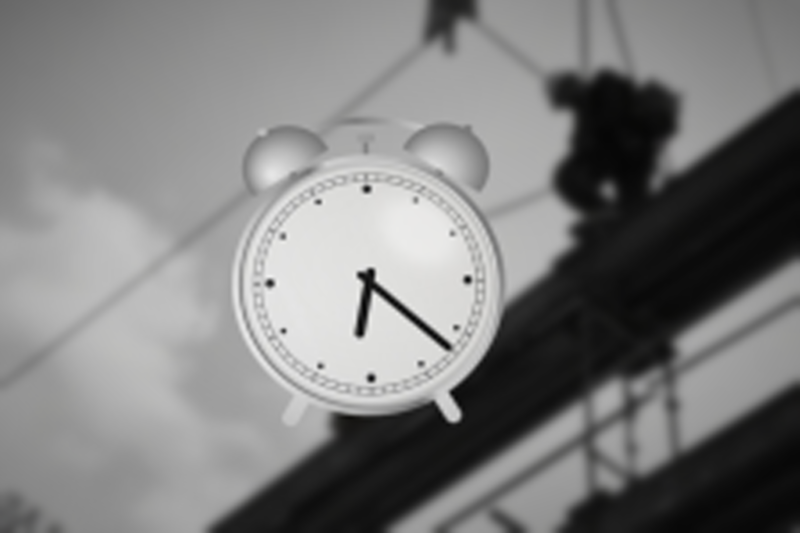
6:22
